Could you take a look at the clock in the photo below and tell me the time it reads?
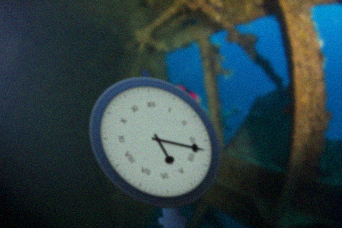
5:17
